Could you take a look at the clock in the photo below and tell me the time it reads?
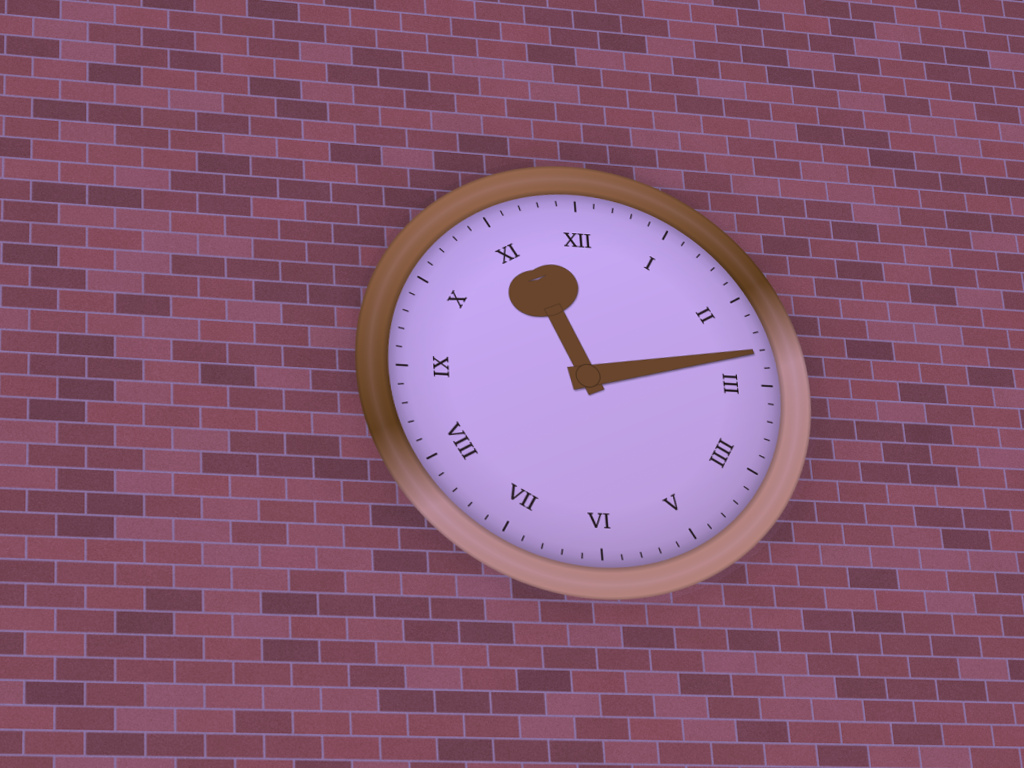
11:13
